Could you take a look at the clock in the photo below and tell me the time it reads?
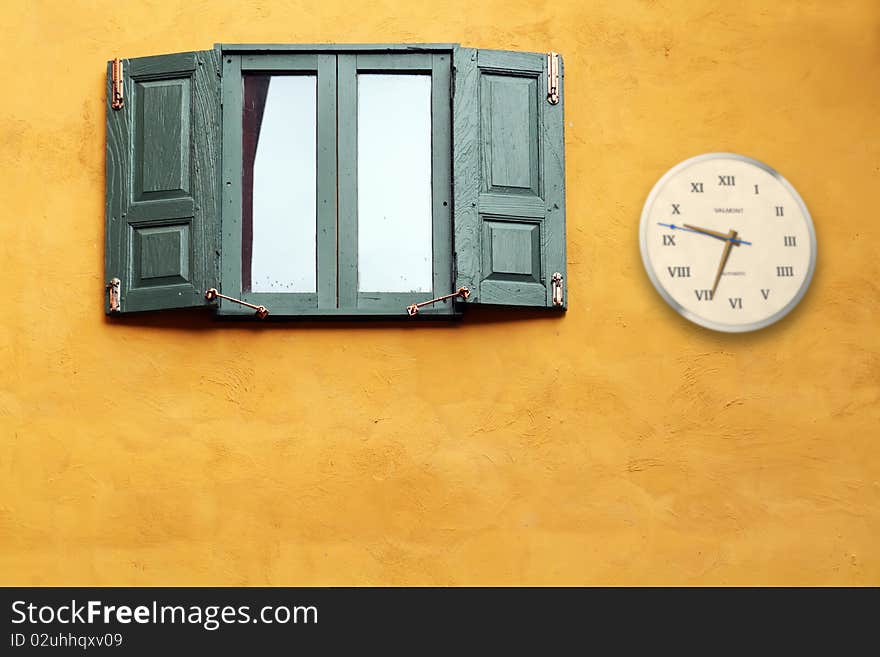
9:33:47
